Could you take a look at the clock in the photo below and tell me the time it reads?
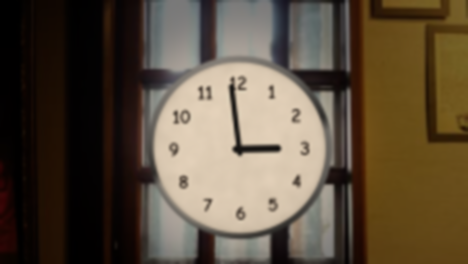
2:59
